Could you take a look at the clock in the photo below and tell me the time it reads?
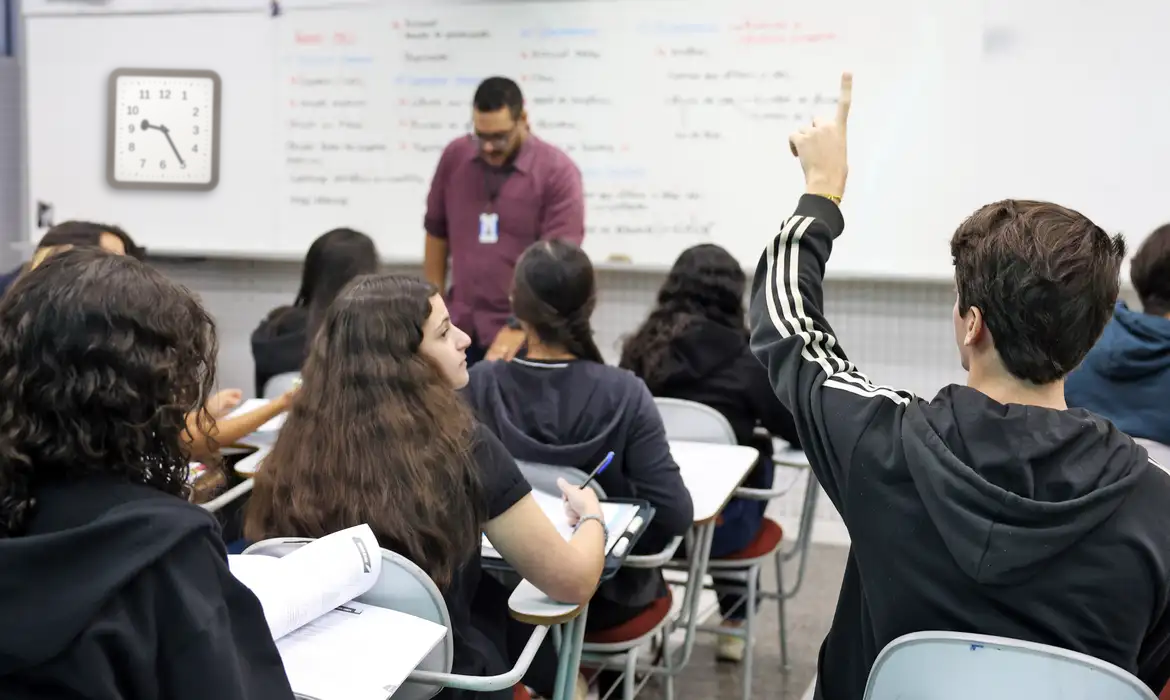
9:25
